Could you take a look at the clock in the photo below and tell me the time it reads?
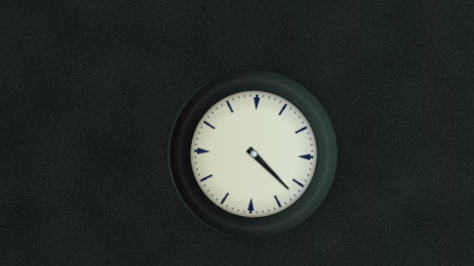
4:22
